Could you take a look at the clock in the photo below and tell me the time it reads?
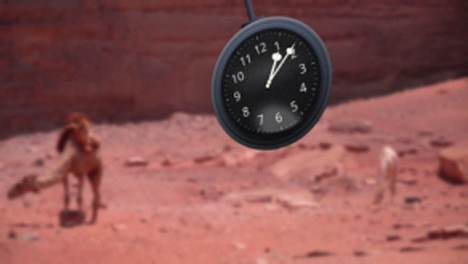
1:09
